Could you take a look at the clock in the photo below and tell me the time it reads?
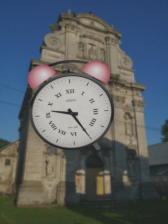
9:25
